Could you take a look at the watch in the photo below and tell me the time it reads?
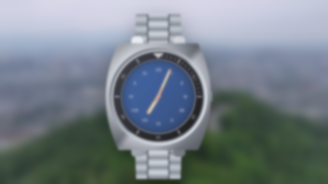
7:04
